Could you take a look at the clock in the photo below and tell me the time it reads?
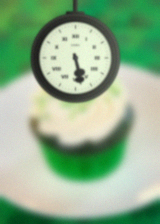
5:28
